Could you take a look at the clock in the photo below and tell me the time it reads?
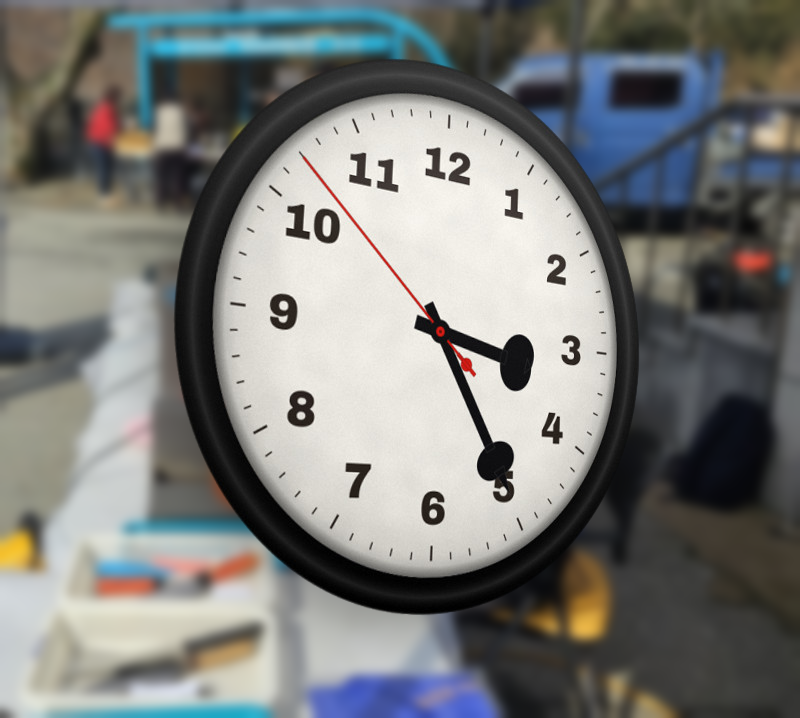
3:24:52
